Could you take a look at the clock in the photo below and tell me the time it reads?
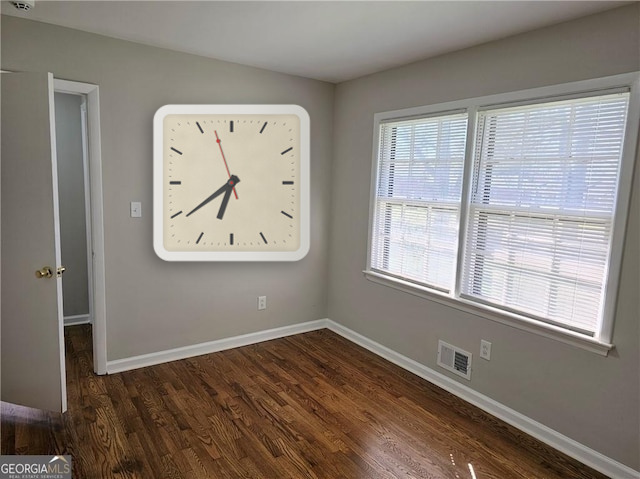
6:38:57
